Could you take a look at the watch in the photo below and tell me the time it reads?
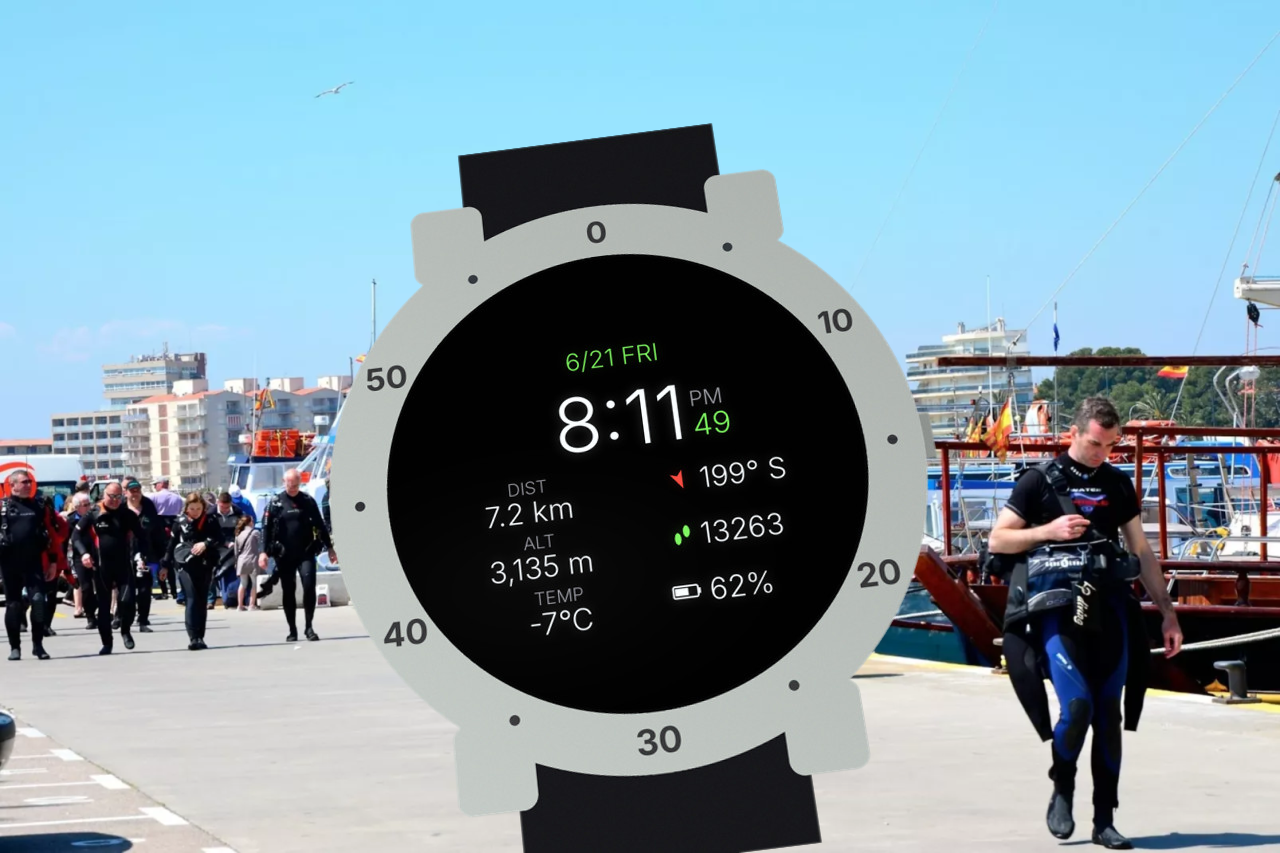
8:11:49
